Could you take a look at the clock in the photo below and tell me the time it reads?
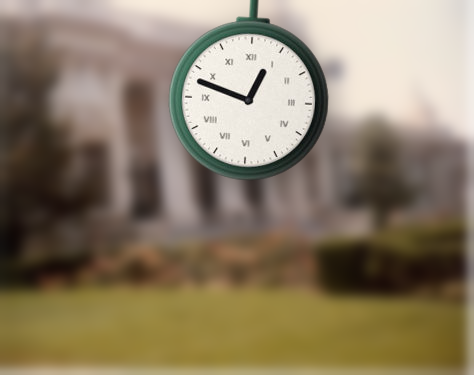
12:48
